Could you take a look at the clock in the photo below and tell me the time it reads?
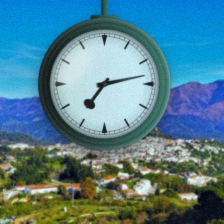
7:13
